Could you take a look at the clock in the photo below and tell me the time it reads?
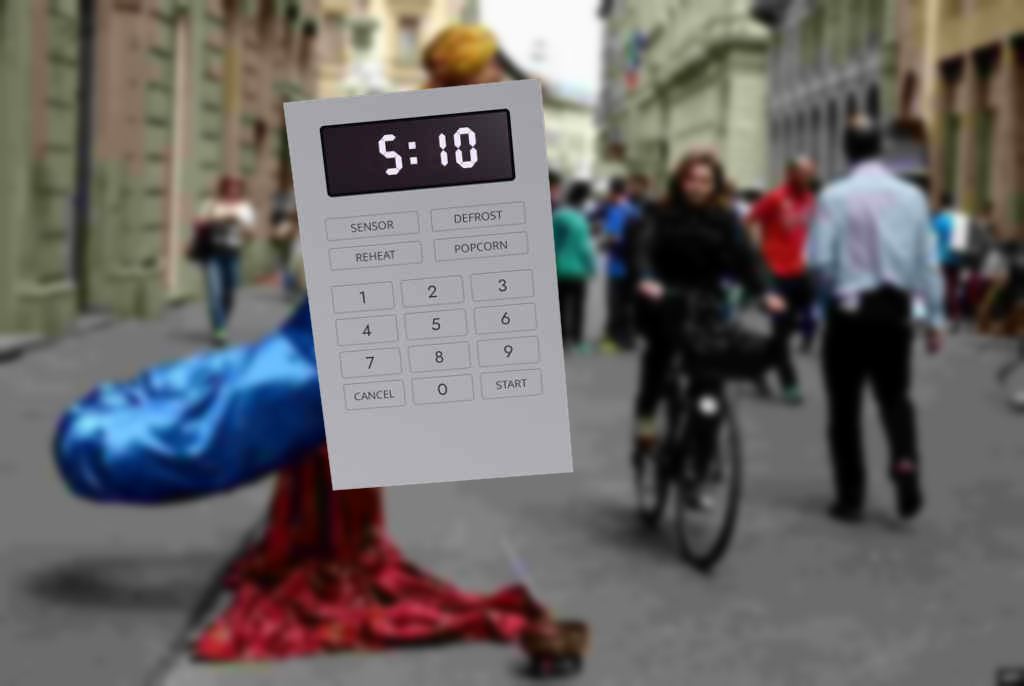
5:10
